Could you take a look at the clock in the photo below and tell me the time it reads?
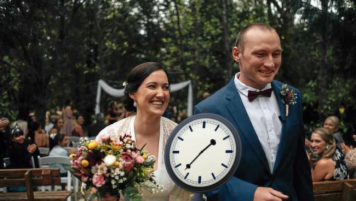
1:37
